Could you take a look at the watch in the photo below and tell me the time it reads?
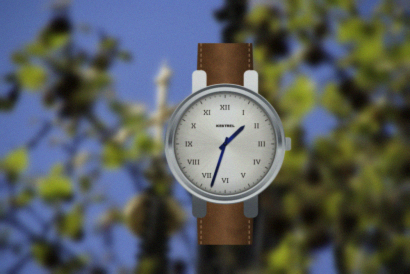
1:33
